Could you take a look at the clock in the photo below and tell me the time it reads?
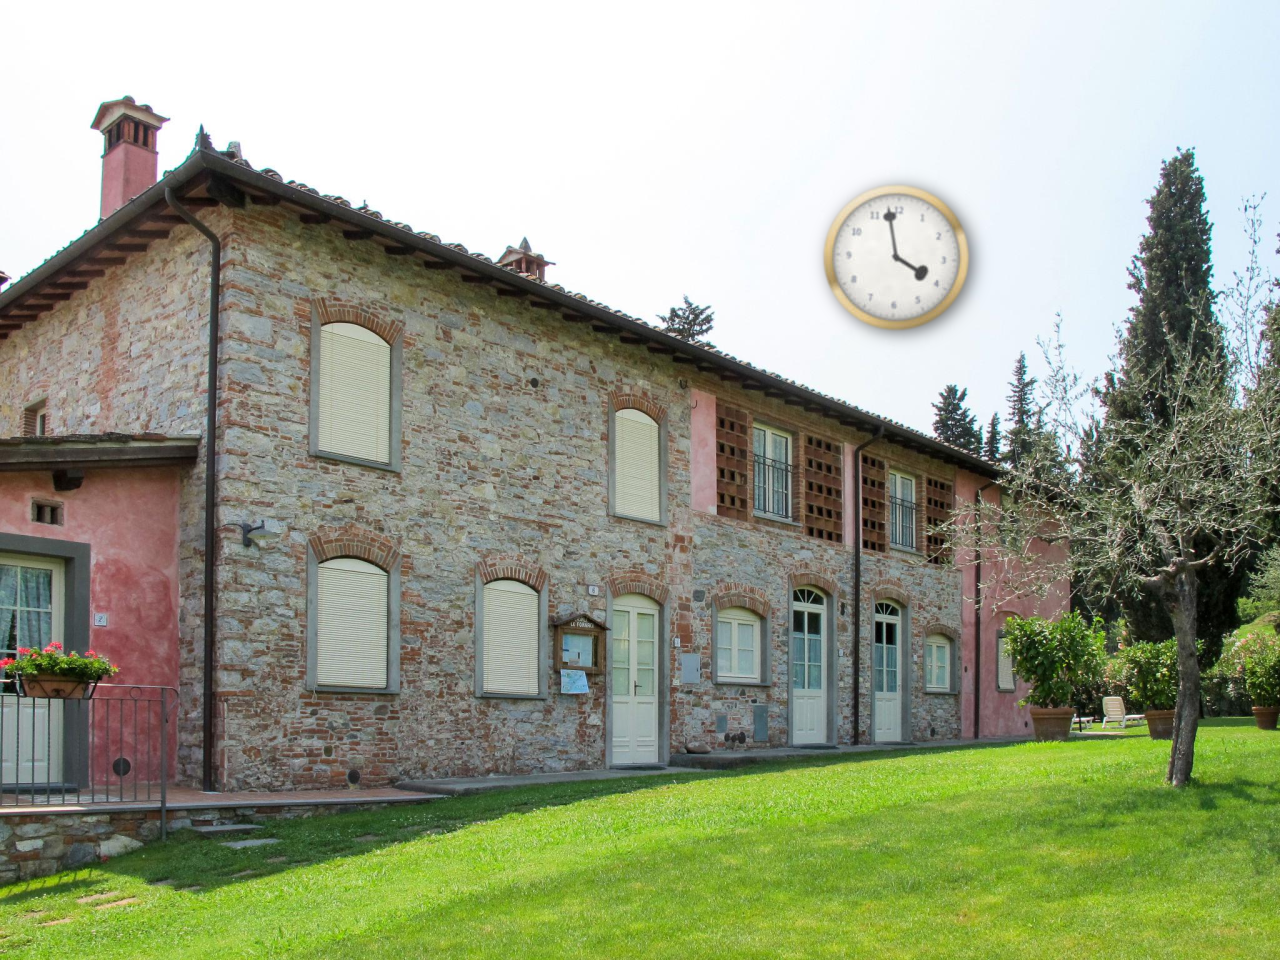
3:58
